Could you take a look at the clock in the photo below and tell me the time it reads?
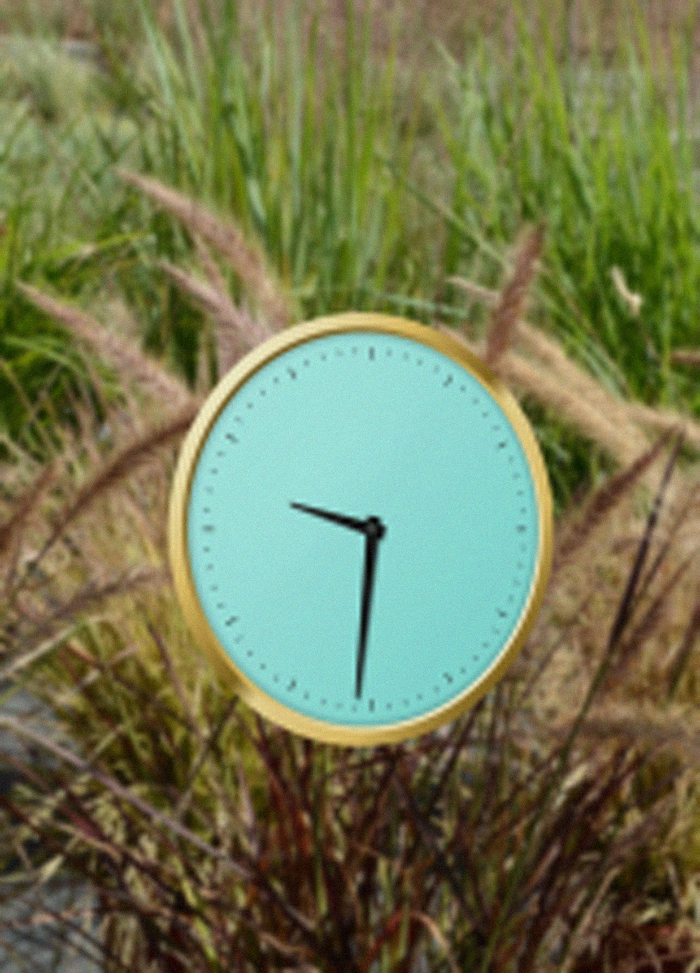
9:31
